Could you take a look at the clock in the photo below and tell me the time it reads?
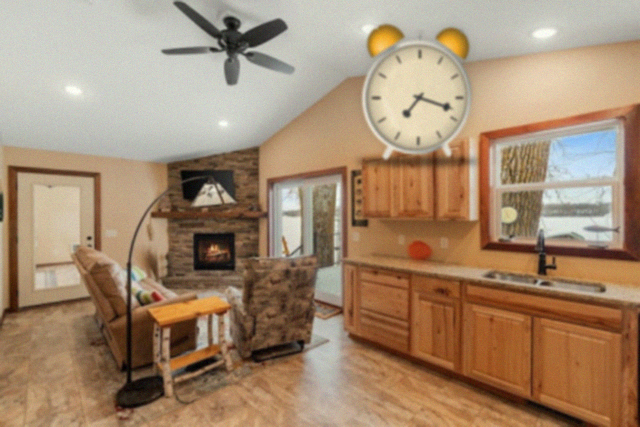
7:18
